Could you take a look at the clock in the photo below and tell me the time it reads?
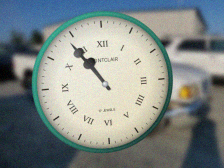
10:54
